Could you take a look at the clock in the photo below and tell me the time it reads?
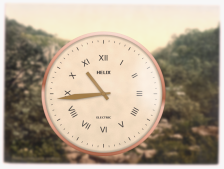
10:44
